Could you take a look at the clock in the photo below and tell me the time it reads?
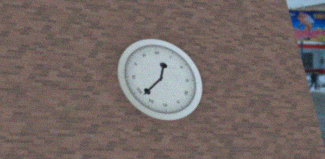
12:38
